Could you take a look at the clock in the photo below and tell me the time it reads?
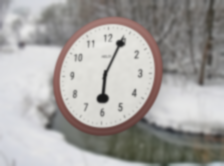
6:04
